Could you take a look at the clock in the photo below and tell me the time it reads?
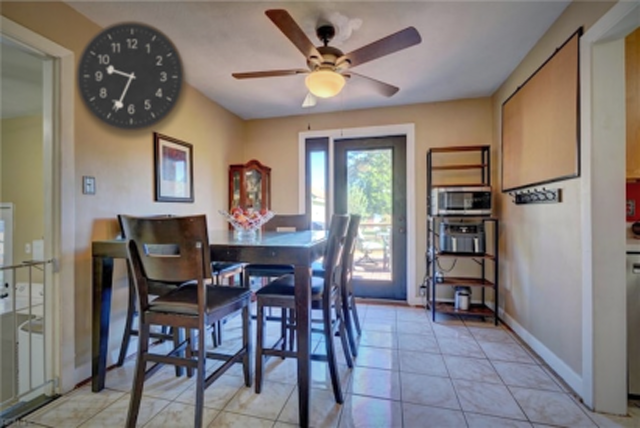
9:34
